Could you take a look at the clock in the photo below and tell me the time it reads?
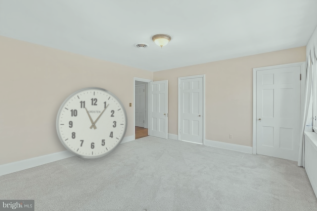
11:06
